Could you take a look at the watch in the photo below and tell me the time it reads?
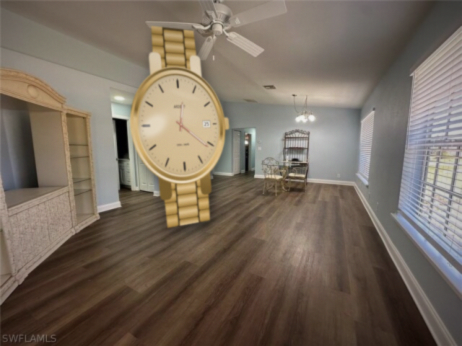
12:21
